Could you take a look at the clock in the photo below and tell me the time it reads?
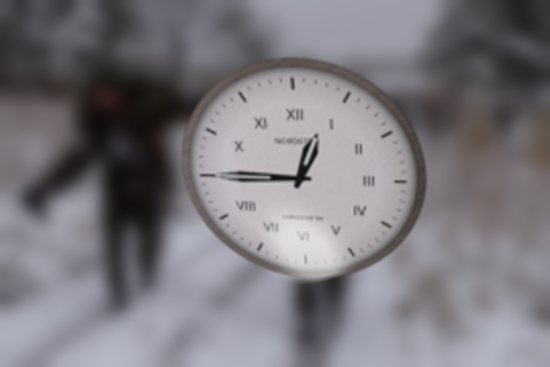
12:45
